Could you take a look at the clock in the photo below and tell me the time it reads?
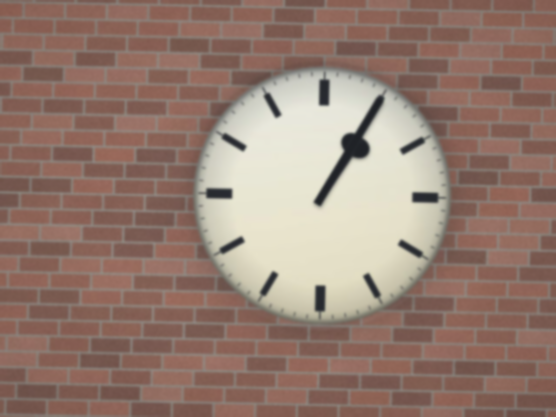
1:05
